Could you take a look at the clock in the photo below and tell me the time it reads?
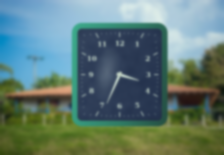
3:34
